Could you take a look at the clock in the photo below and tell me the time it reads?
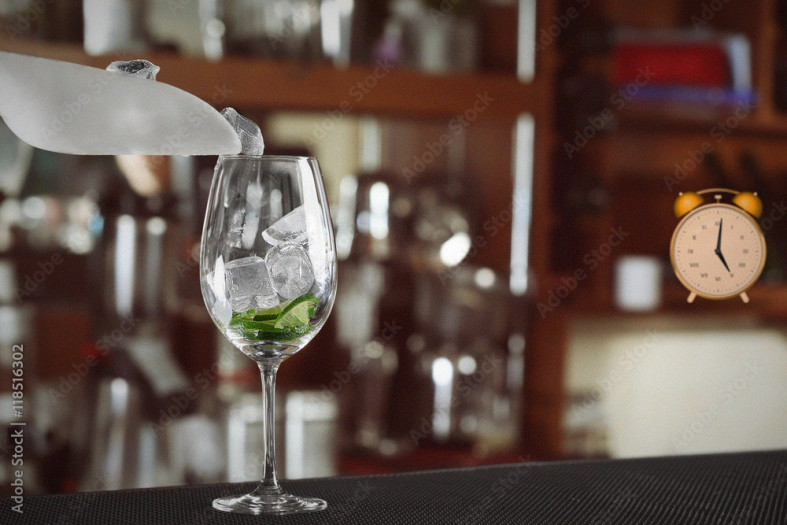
5:01
